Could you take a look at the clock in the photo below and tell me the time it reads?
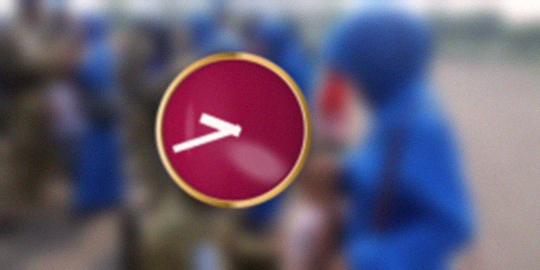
9:42
